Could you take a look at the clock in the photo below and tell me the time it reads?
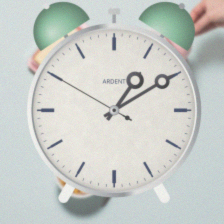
1:09:50
